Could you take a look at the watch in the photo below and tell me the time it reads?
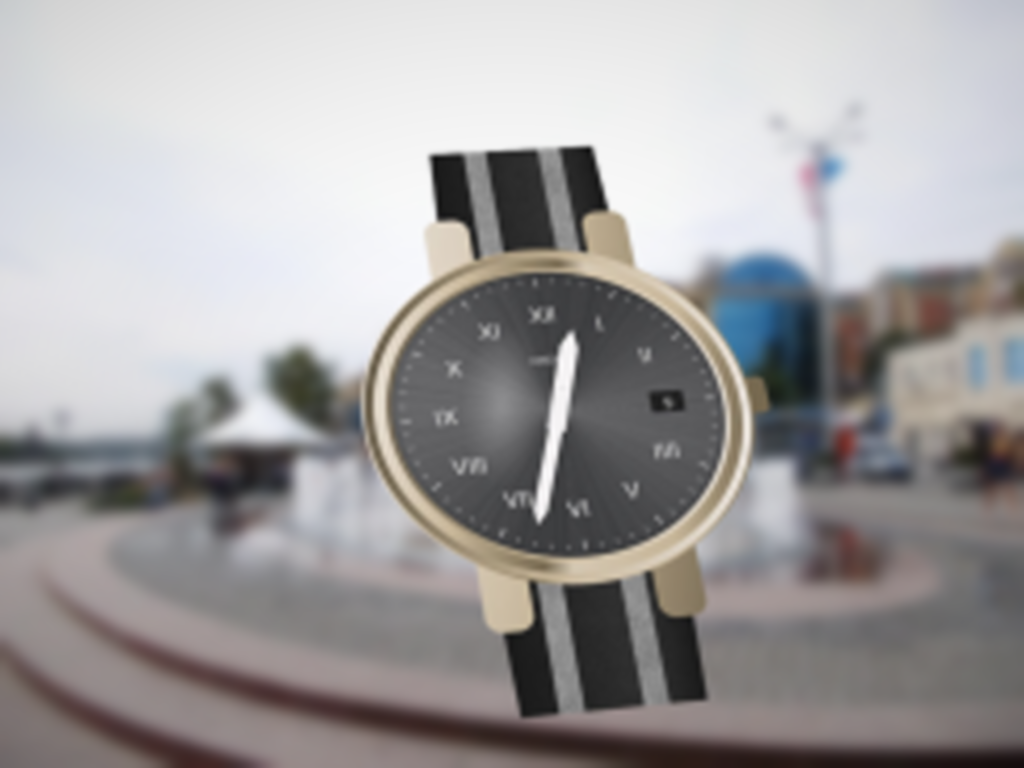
12:33
